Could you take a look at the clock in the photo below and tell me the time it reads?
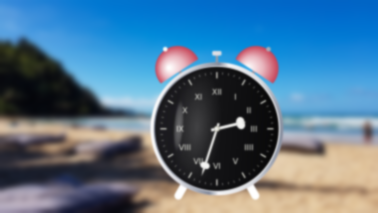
2:33
